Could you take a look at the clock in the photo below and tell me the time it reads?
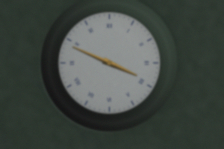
3:49
